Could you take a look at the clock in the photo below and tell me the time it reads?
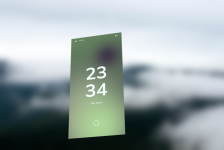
23:34
